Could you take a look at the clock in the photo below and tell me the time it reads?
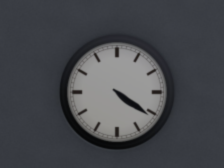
4:21
